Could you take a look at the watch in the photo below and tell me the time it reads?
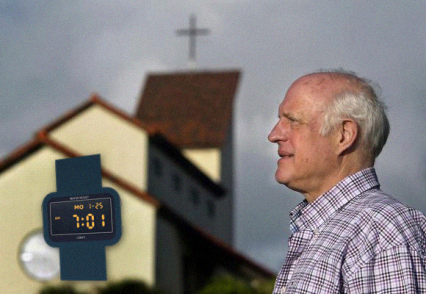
7:01
